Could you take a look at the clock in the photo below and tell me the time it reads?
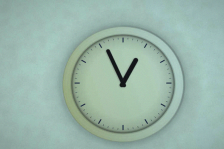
12:56
